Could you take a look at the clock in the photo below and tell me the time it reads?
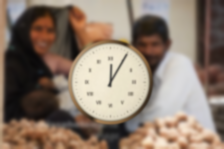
12:05
